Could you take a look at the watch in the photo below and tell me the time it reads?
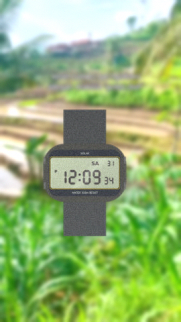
12:09:34
